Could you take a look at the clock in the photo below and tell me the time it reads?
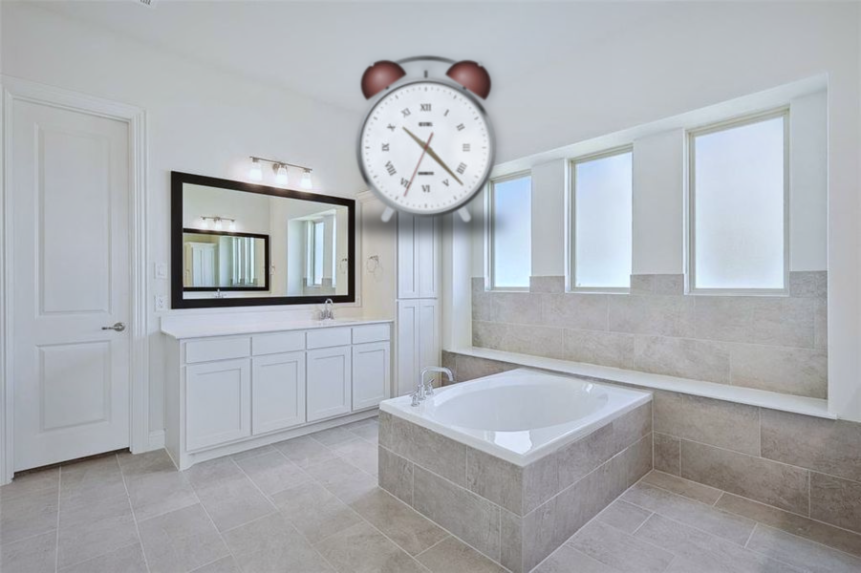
10:22:34
